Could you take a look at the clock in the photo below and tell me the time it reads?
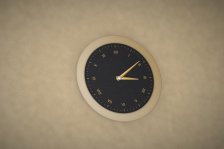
3:09
